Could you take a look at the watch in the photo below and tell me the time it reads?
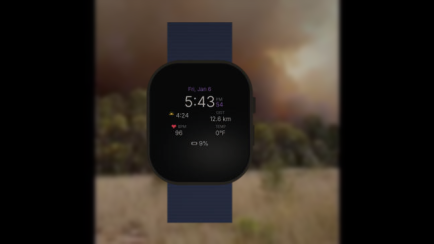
5:43
